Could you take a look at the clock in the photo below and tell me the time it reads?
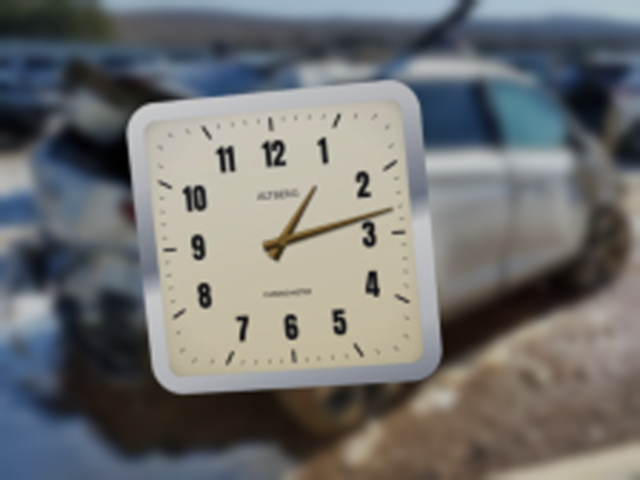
1:13
